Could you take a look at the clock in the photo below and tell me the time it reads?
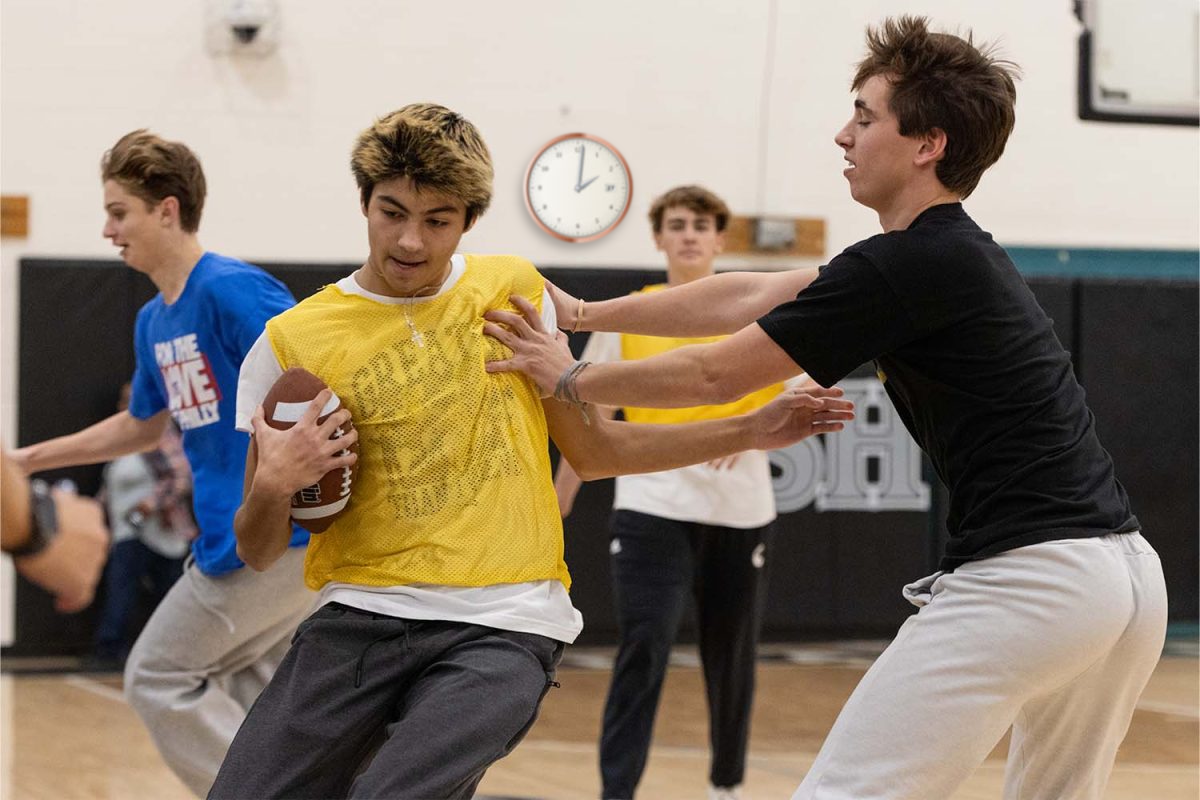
2:01
